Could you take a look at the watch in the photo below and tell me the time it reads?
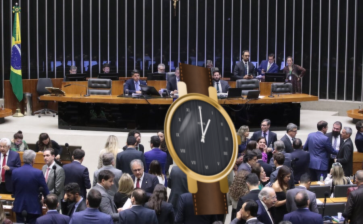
1:00
